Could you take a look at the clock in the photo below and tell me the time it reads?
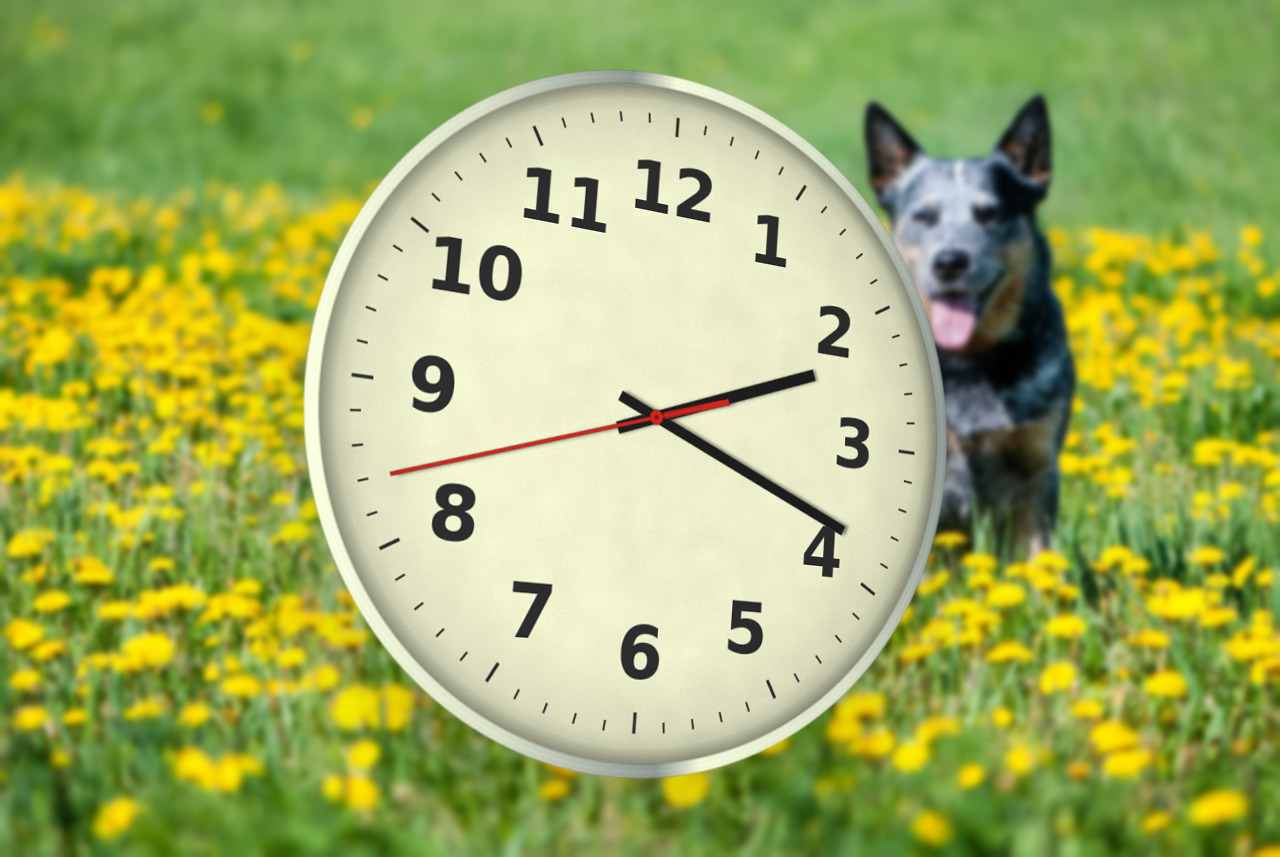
2:18:42
